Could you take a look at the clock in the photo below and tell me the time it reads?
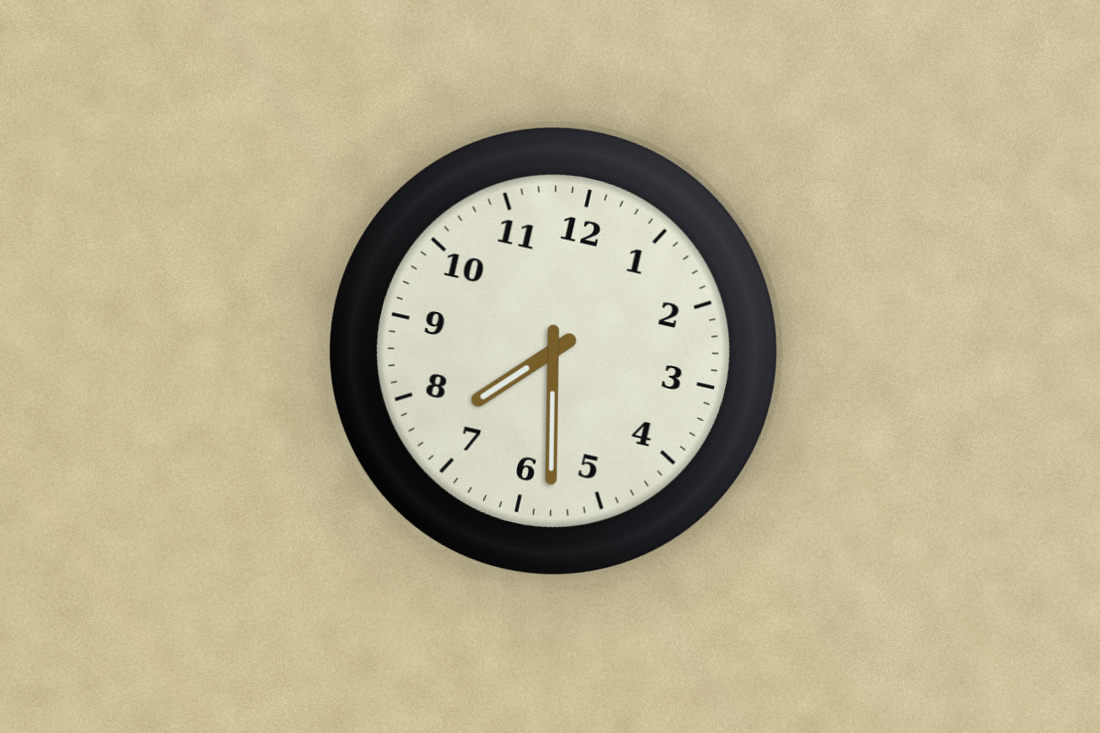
7:28
